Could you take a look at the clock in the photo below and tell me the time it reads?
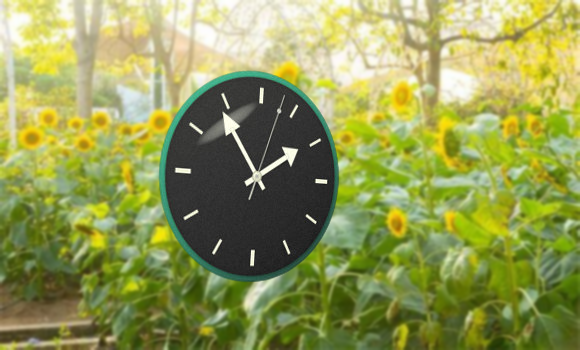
1:54:03
